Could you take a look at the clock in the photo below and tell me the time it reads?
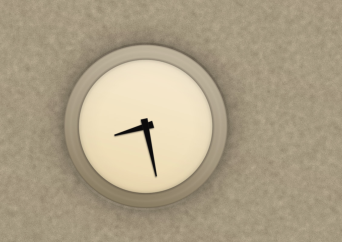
8:28
